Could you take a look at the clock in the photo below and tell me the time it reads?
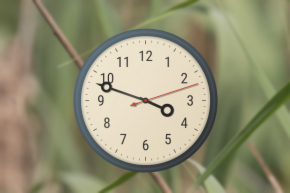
3:48:12
